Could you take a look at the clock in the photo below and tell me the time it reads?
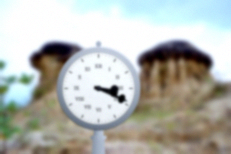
3:19
